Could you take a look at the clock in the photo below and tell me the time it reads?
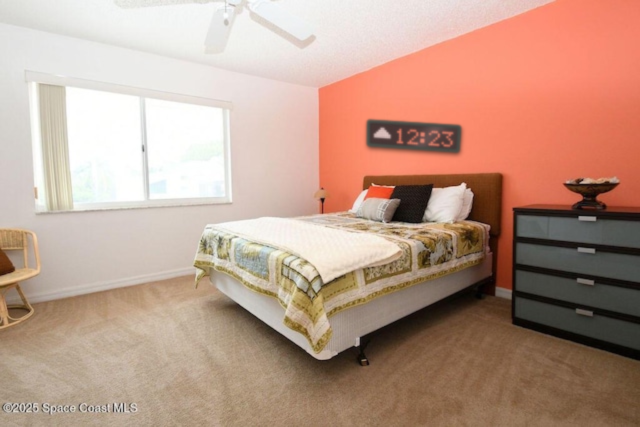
12:23
